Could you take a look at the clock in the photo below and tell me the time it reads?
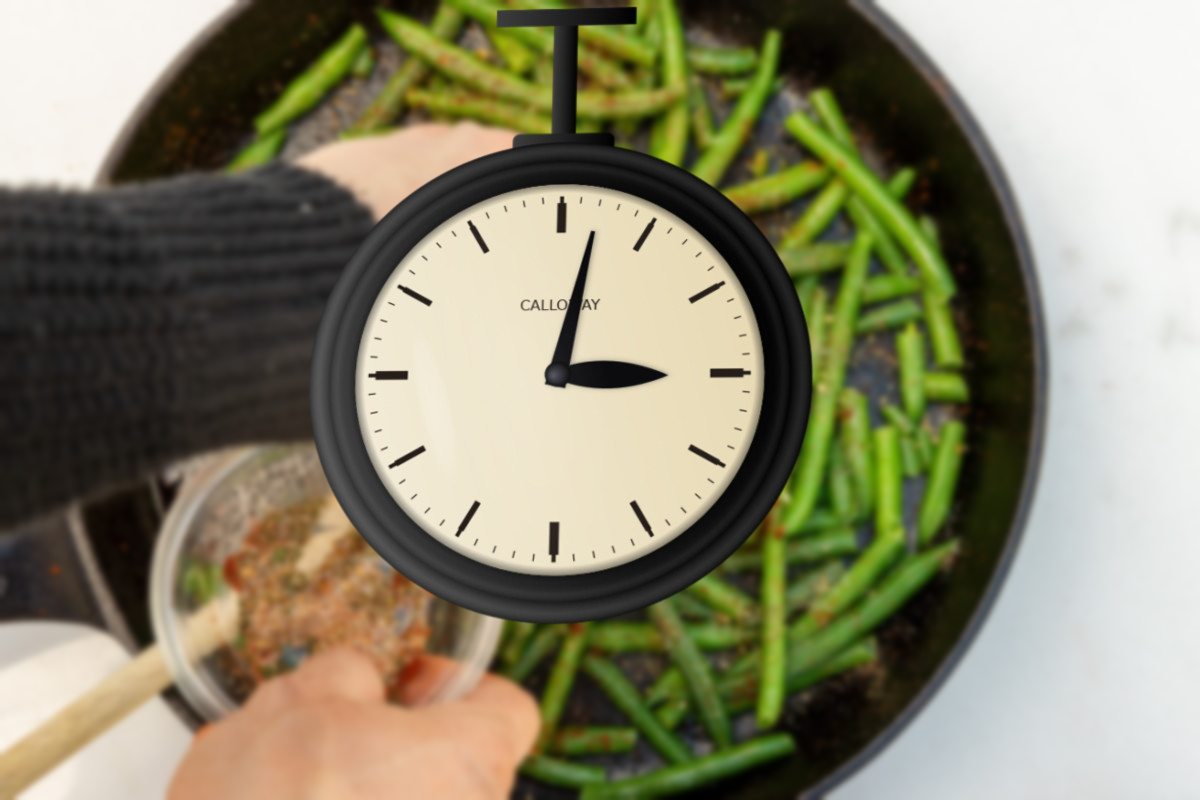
3:02
